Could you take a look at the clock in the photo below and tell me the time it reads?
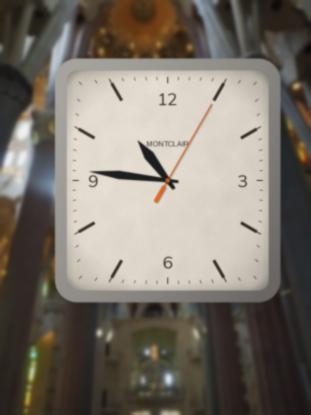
10:46:05
